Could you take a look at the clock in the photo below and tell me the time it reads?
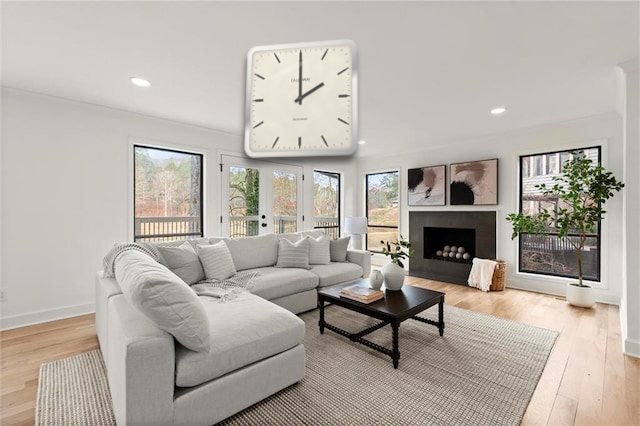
2:00
